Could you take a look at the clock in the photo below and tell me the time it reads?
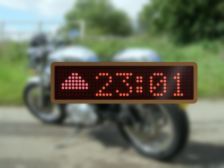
23:01
